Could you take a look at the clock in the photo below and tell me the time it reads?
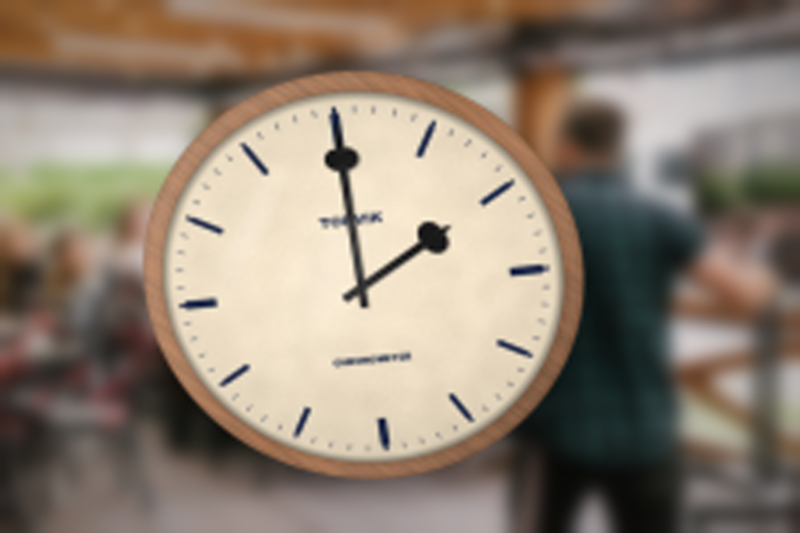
2:00
